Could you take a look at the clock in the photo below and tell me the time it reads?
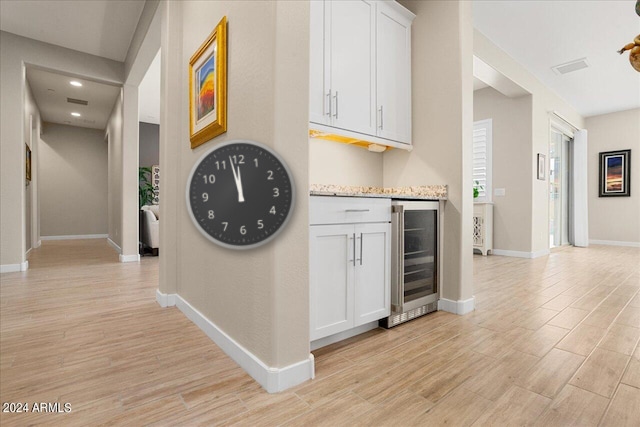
11:58
